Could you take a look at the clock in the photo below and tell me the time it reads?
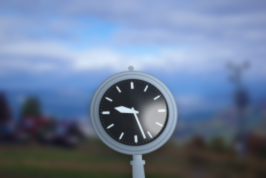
9:27
